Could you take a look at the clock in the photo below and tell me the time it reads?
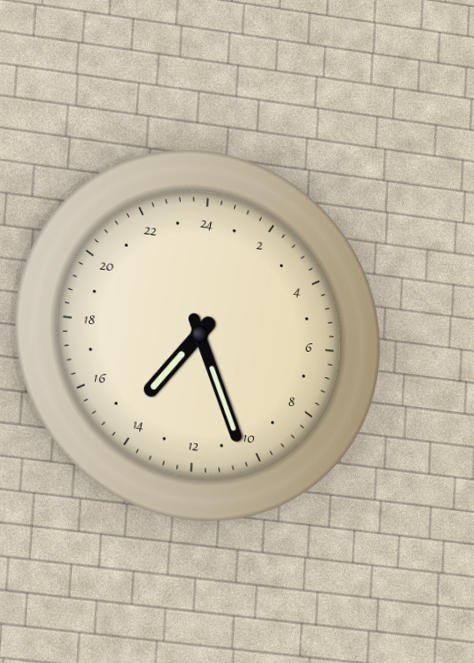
14:26
